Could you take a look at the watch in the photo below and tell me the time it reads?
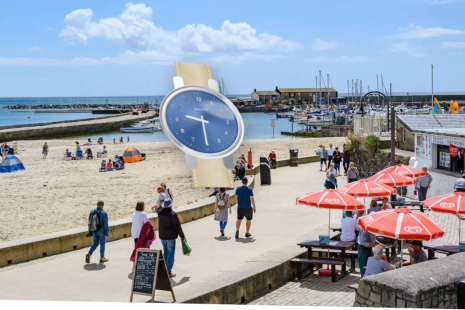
9:30
